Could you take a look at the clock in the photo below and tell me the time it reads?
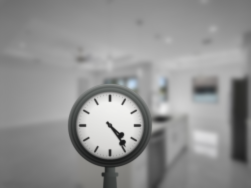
4:24
